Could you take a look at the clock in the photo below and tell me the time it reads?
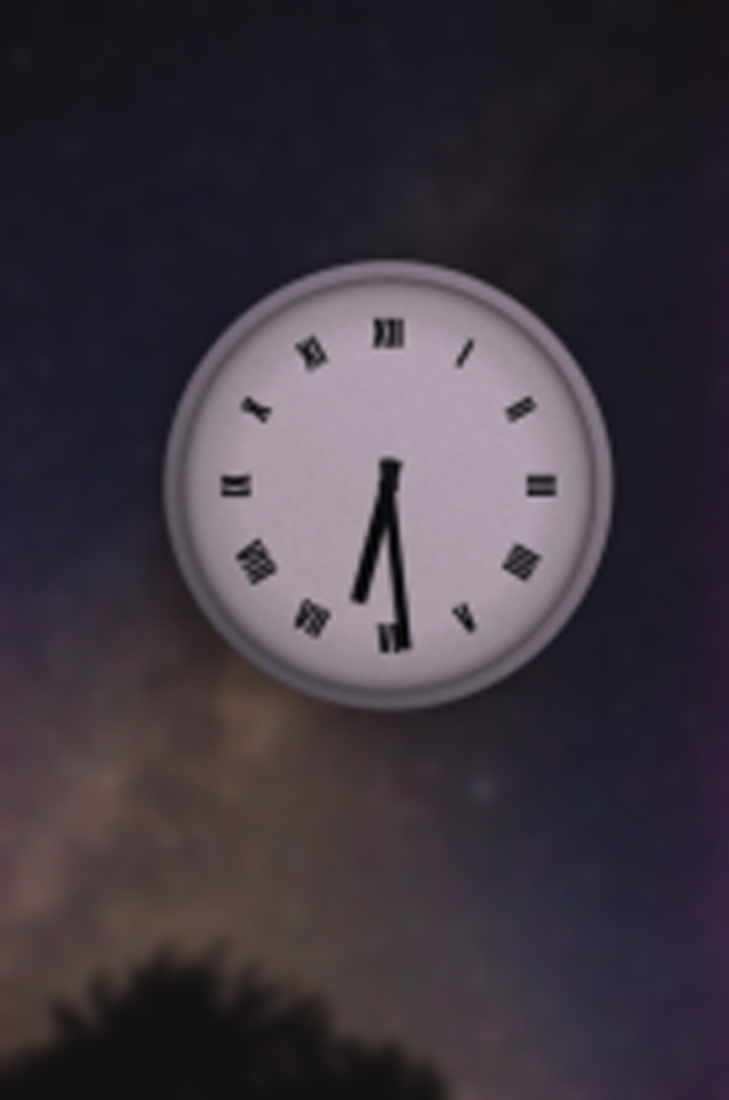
6:29
